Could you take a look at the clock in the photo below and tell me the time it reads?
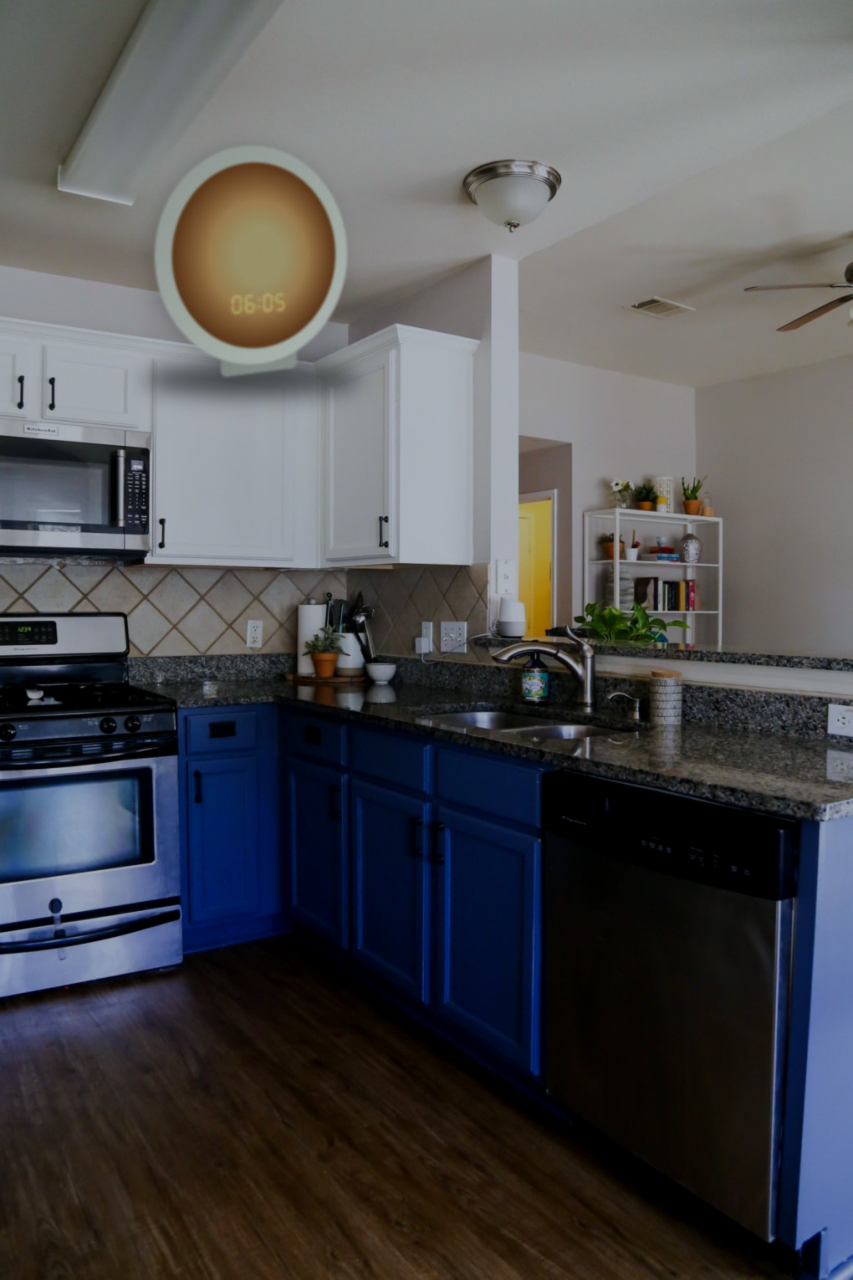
6:05
